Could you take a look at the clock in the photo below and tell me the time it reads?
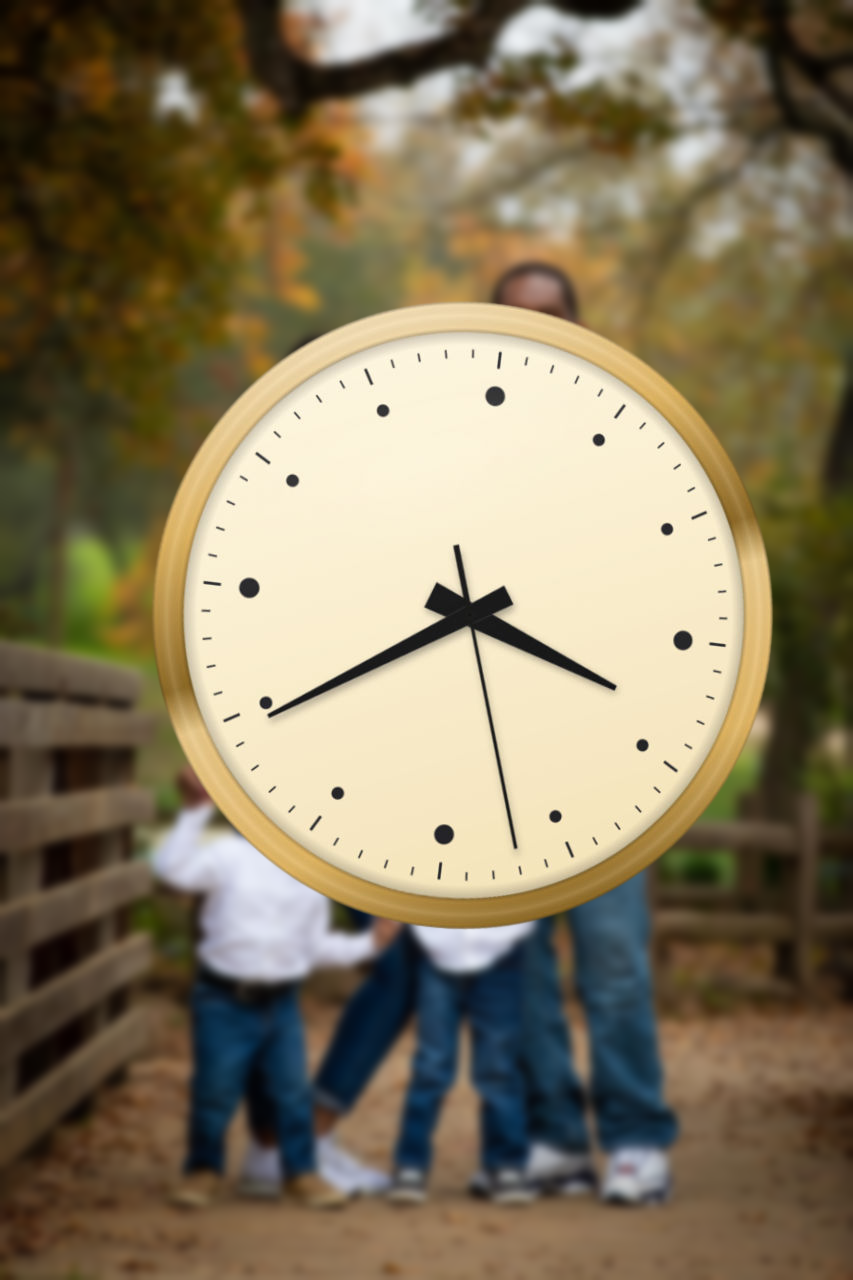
3:39:27
